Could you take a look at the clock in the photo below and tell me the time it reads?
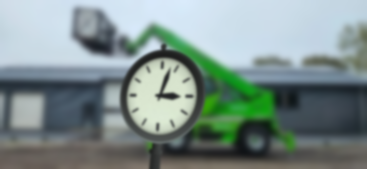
3:03
